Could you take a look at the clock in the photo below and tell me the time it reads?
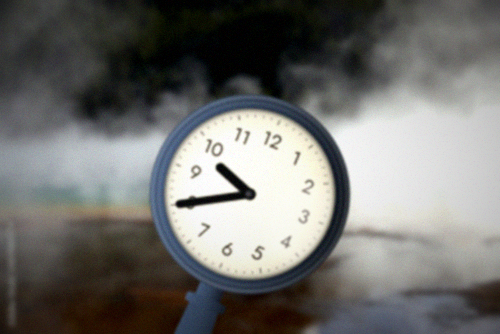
9:40
